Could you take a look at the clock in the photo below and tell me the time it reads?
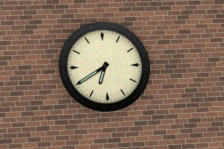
6:40
